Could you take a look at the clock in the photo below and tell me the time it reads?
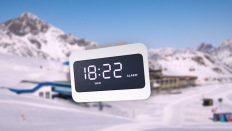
18:22
